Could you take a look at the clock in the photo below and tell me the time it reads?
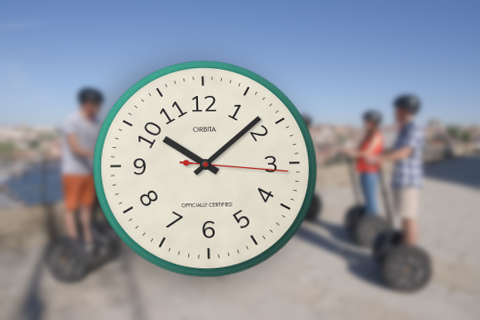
10:08:16
